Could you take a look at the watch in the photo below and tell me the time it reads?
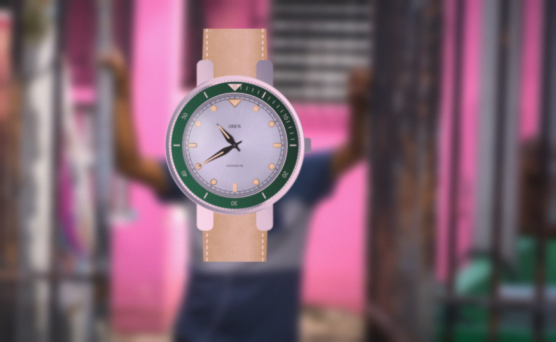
10:40
